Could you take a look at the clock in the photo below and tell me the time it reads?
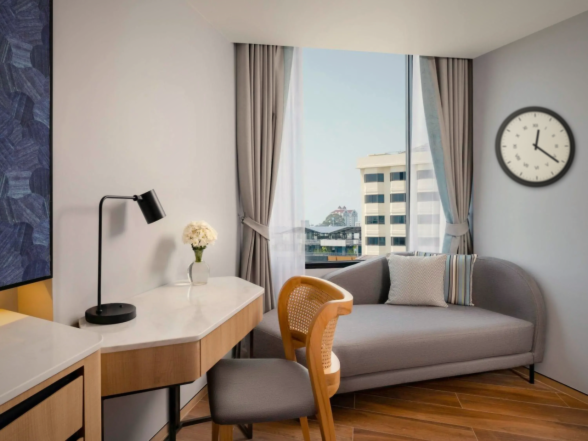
12:21
